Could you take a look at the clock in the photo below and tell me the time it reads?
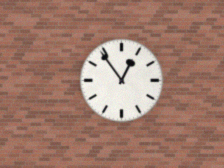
12:54
